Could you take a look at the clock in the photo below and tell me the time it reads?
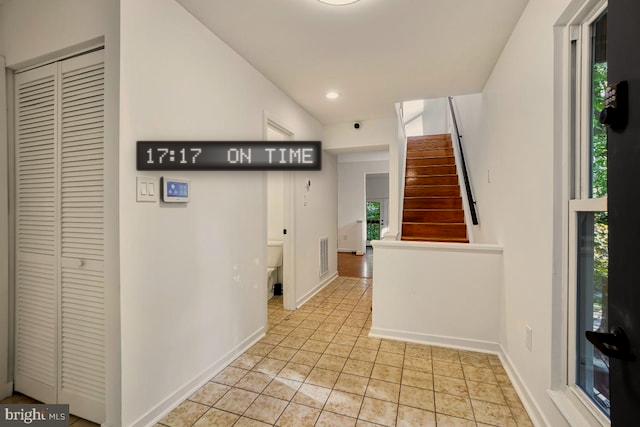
17:17
